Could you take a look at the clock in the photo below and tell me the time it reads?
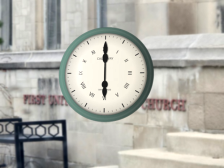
6:00
